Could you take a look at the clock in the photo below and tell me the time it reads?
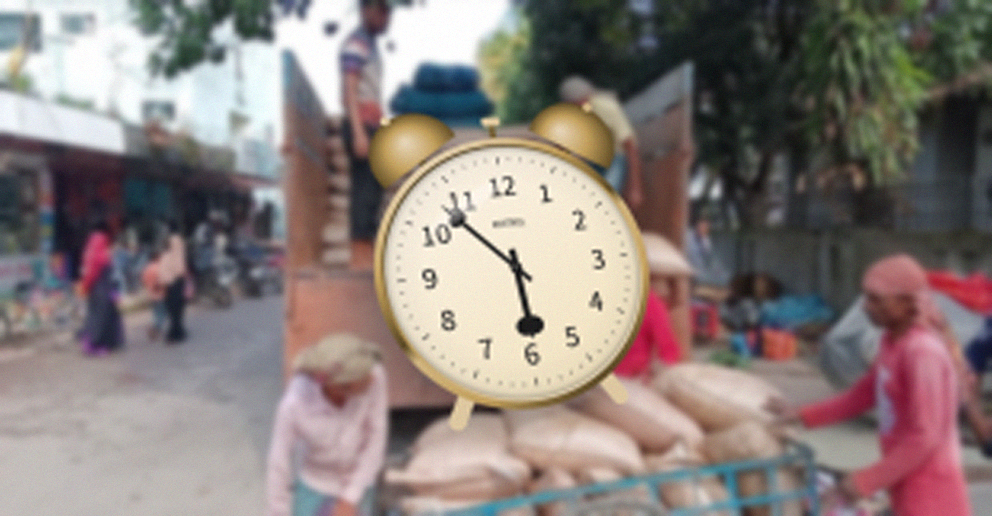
5:53
